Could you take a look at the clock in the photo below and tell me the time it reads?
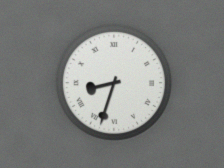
8:33
